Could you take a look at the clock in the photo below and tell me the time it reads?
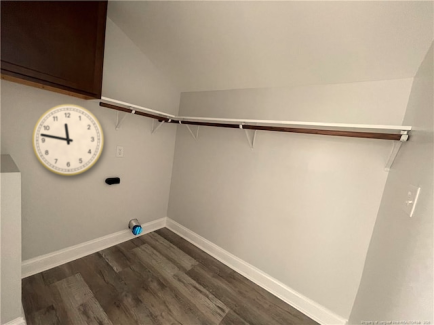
11:47
